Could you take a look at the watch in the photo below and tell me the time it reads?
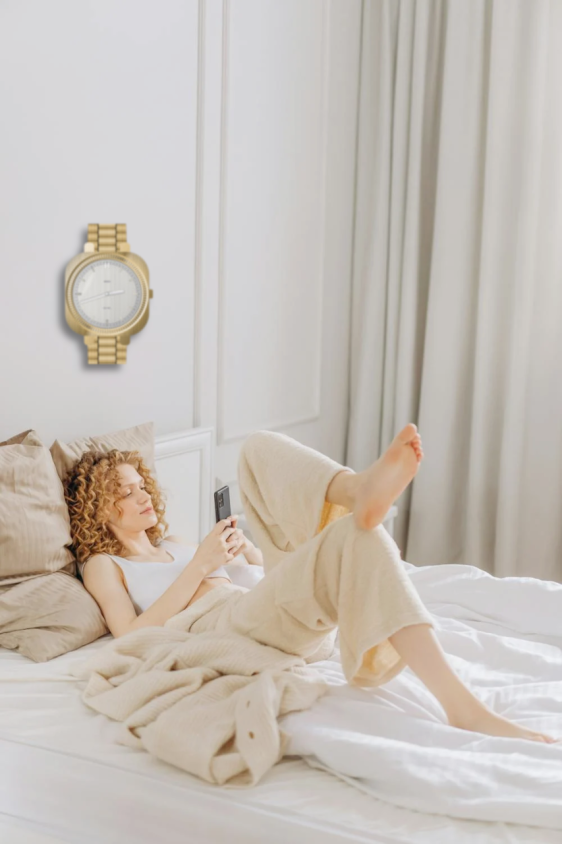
2:42
